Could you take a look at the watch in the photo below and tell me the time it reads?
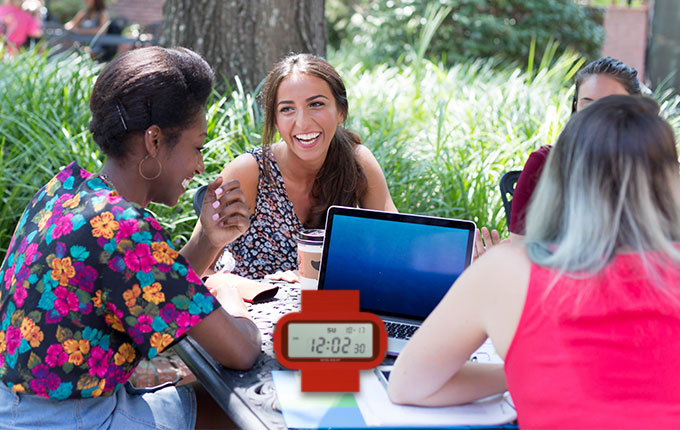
12:02:30
